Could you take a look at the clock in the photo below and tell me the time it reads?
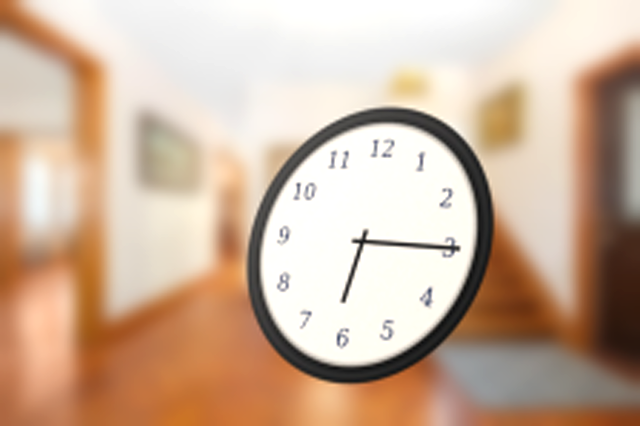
6:15
